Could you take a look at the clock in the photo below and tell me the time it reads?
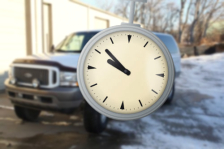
9:52
